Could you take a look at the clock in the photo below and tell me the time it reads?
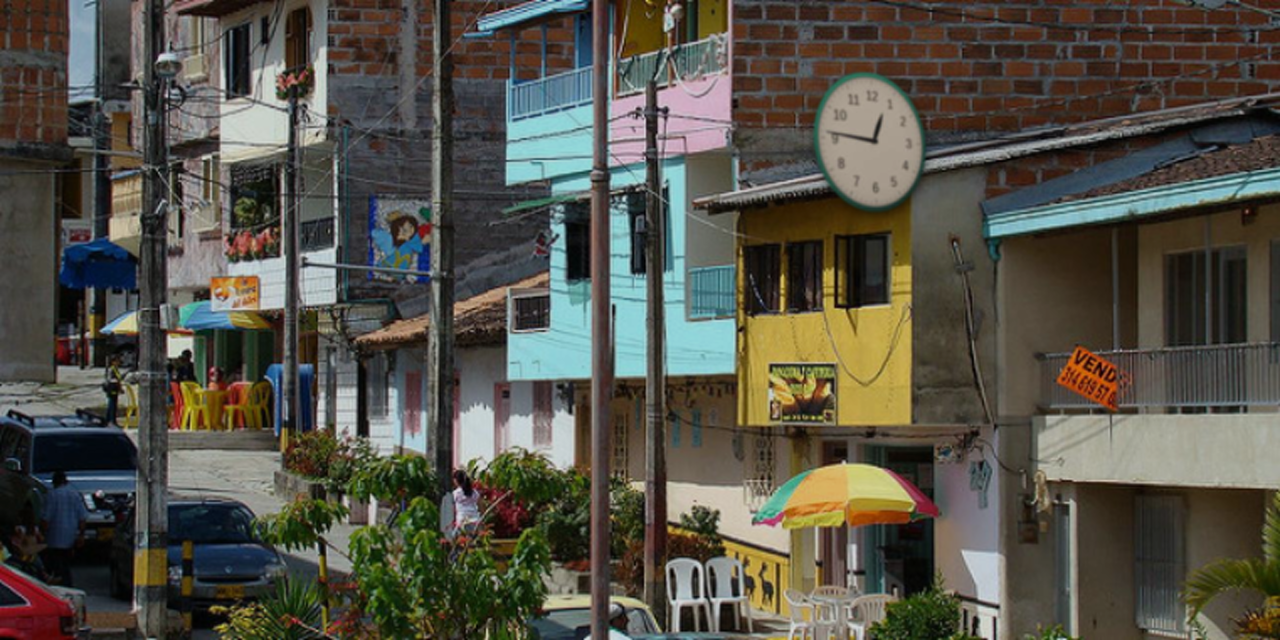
12:46
